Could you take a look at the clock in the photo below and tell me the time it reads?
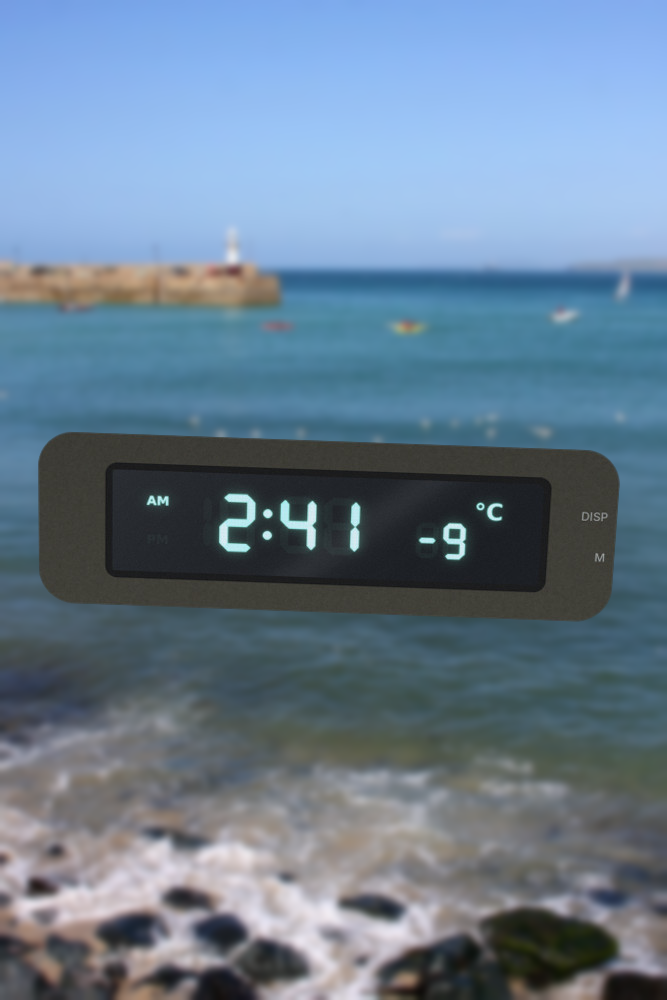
2:41
